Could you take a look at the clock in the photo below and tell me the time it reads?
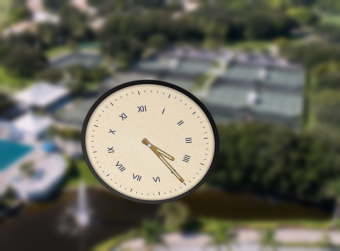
4:25
